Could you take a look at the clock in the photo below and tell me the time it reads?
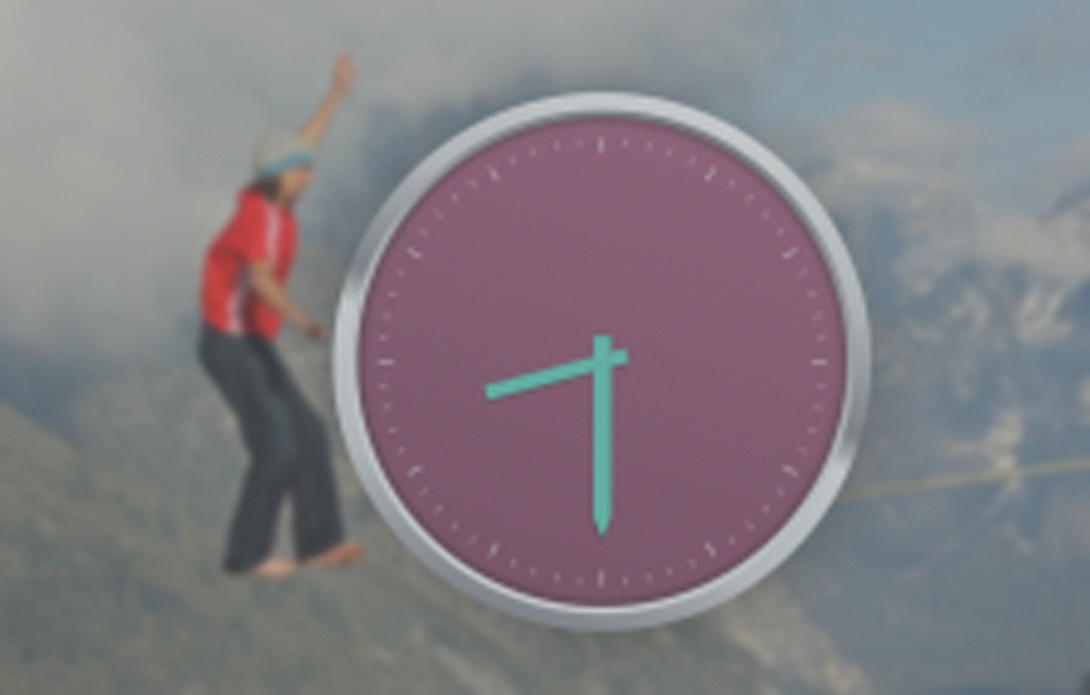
8:30
